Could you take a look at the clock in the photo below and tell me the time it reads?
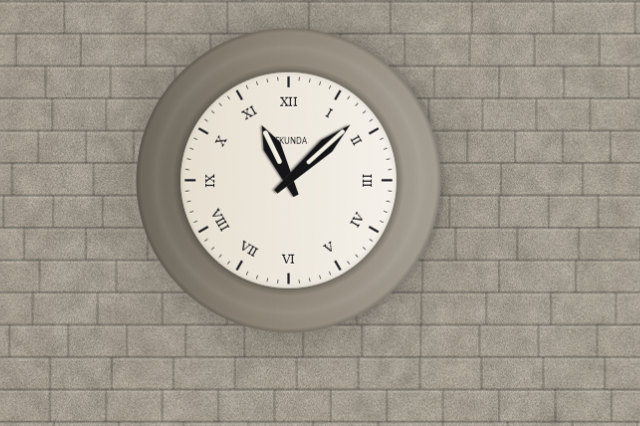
11:08
